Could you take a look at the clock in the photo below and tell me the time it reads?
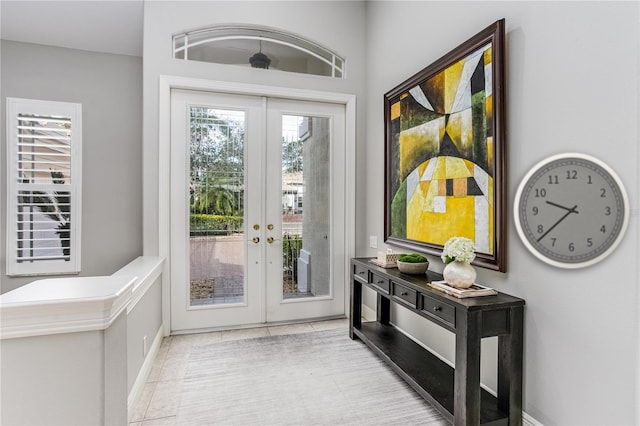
9:38
